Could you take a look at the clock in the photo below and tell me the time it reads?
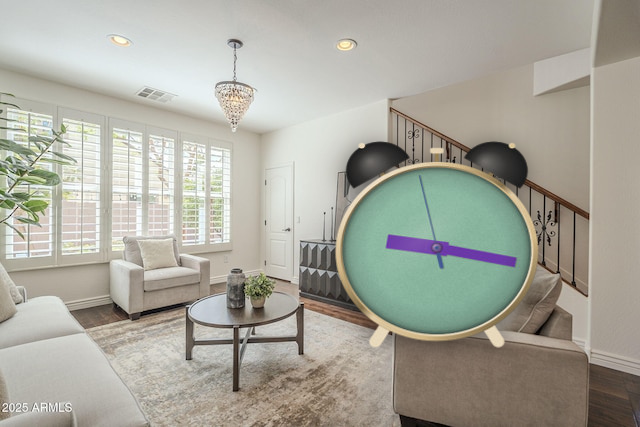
9:16:58
